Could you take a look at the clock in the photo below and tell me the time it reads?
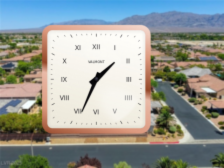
1:34
